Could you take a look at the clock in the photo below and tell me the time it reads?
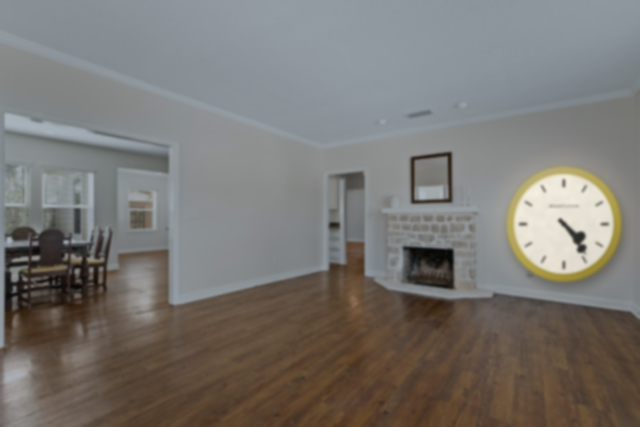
4:24
